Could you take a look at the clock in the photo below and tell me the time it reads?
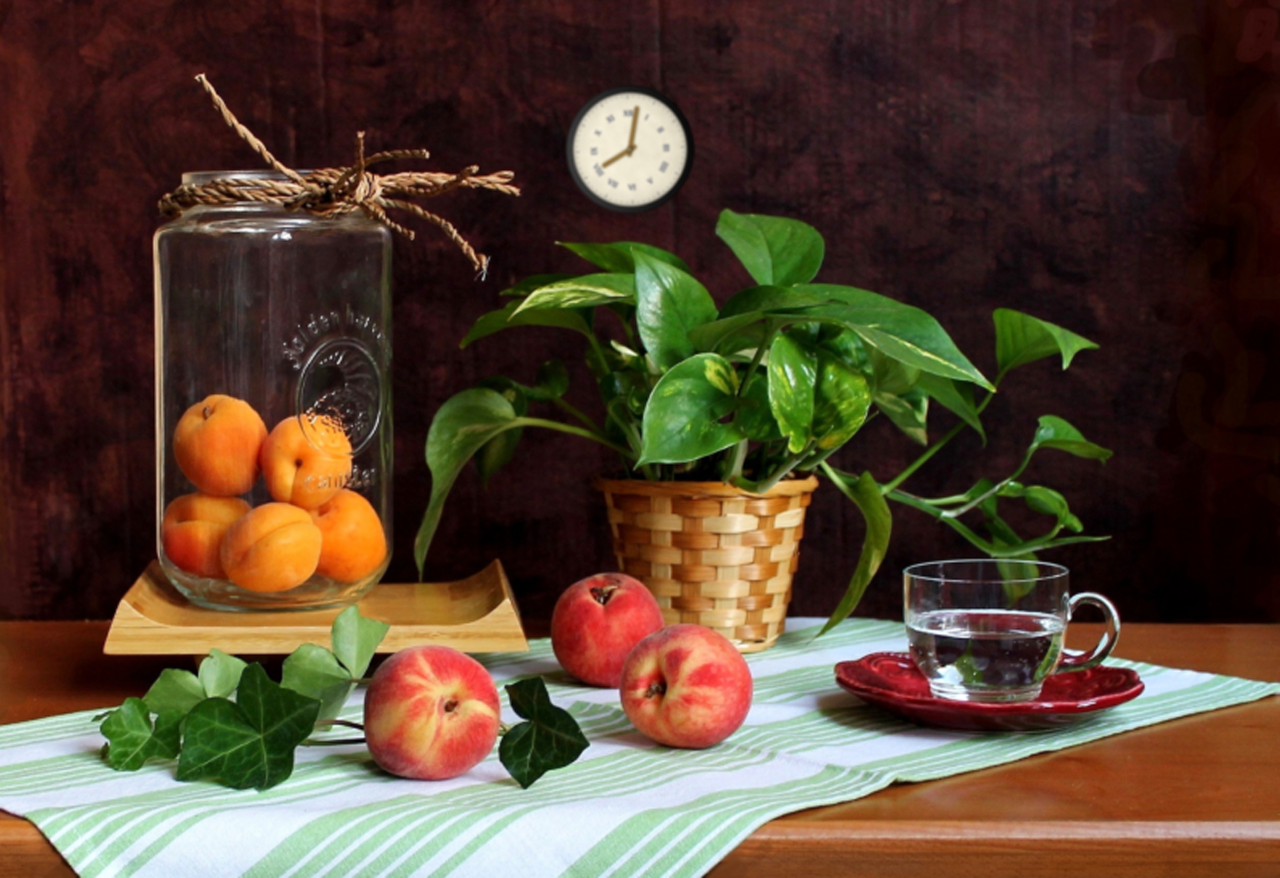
8:02
